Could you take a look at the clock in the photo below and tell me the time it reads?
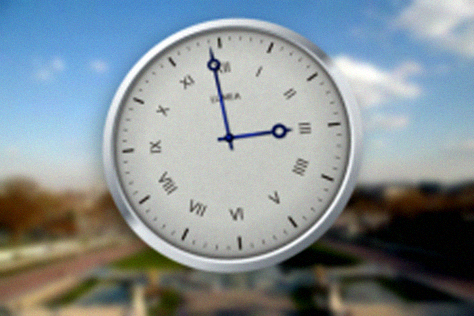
2:59
